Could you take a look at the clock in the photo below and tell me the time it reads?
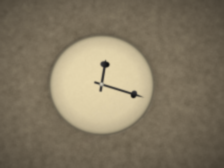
12:18
